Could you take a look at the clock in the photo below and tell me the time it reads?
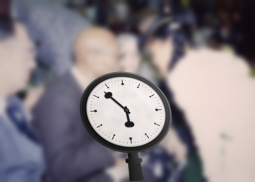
5:53
